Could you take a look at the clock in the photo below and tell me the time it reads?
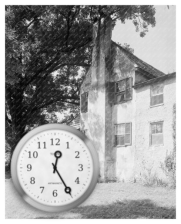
12:25
